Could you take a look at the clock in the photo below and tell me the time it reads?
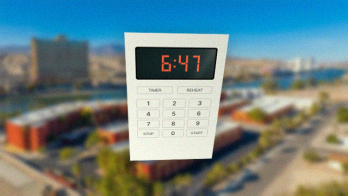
6:47
